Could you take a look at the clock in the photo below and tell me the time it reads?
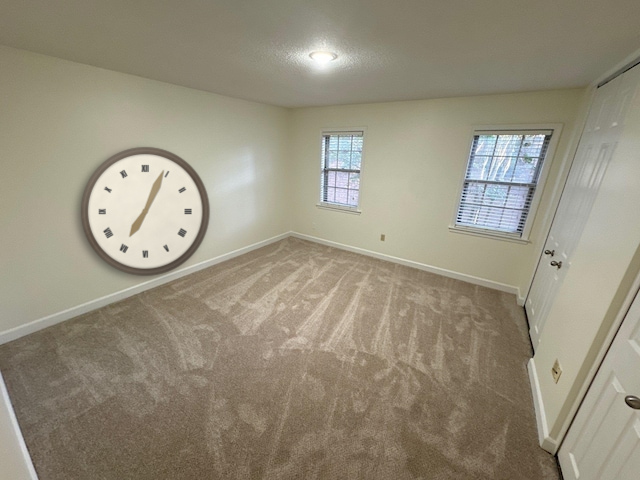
7:04
